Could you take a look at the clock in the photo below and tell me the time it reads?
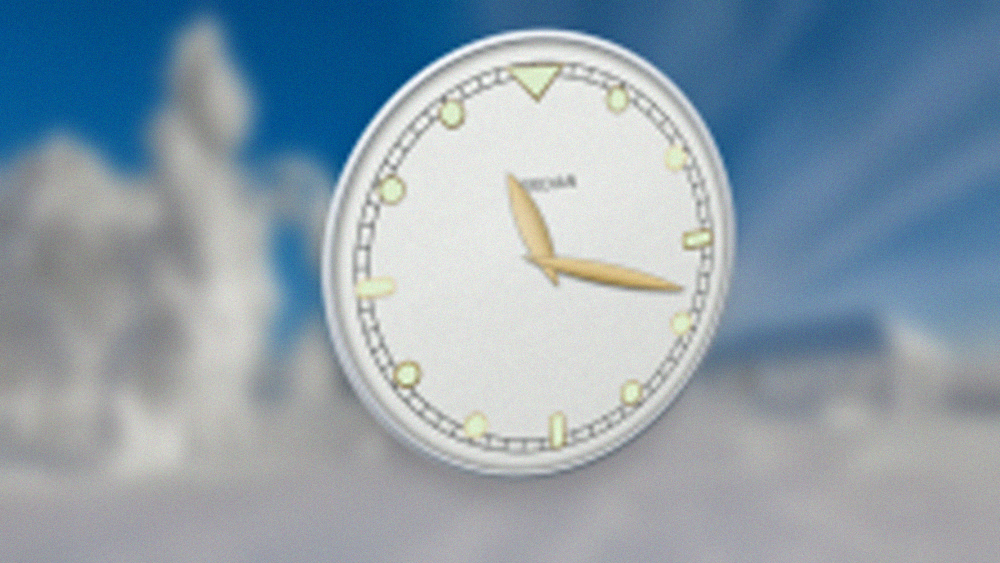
11:18
